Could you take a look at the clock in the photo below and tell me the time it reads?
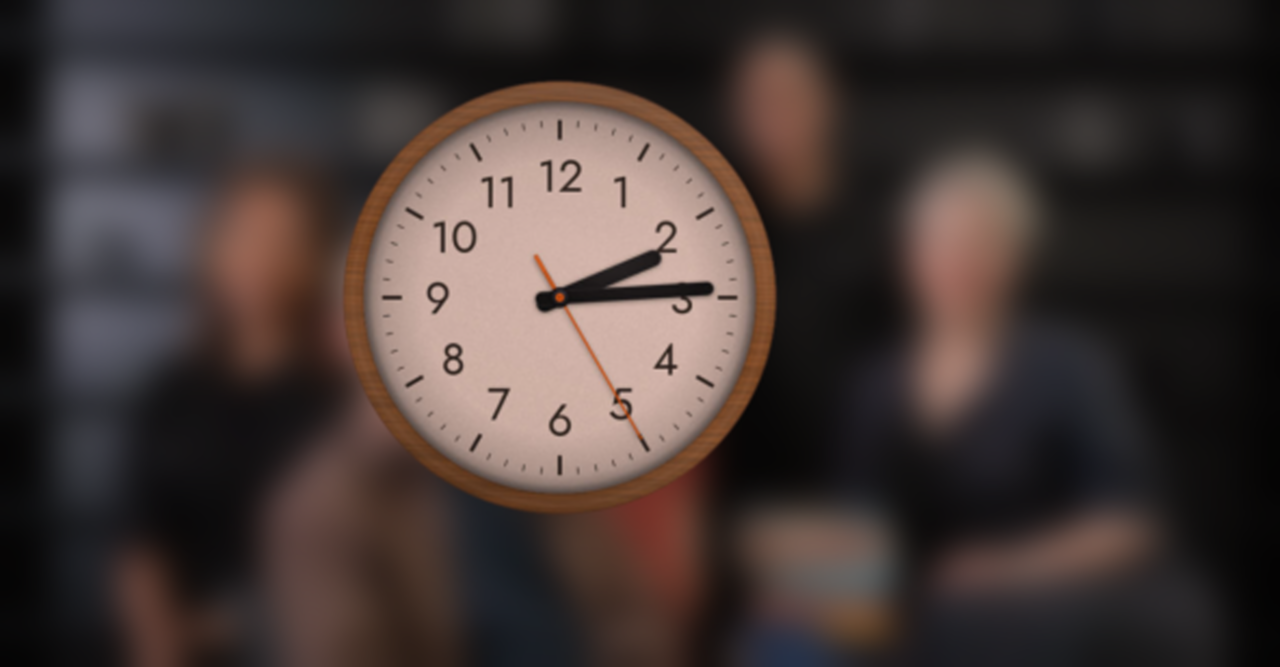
2:14:25
